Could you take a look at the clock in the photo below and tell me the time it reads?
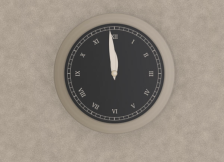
11:59
